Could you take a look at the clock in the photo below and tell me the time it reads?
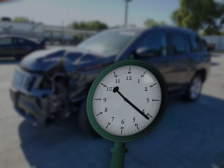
10:21
